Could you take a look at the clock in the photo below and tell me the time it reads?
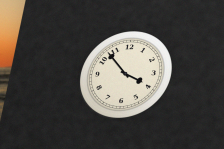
3:53
